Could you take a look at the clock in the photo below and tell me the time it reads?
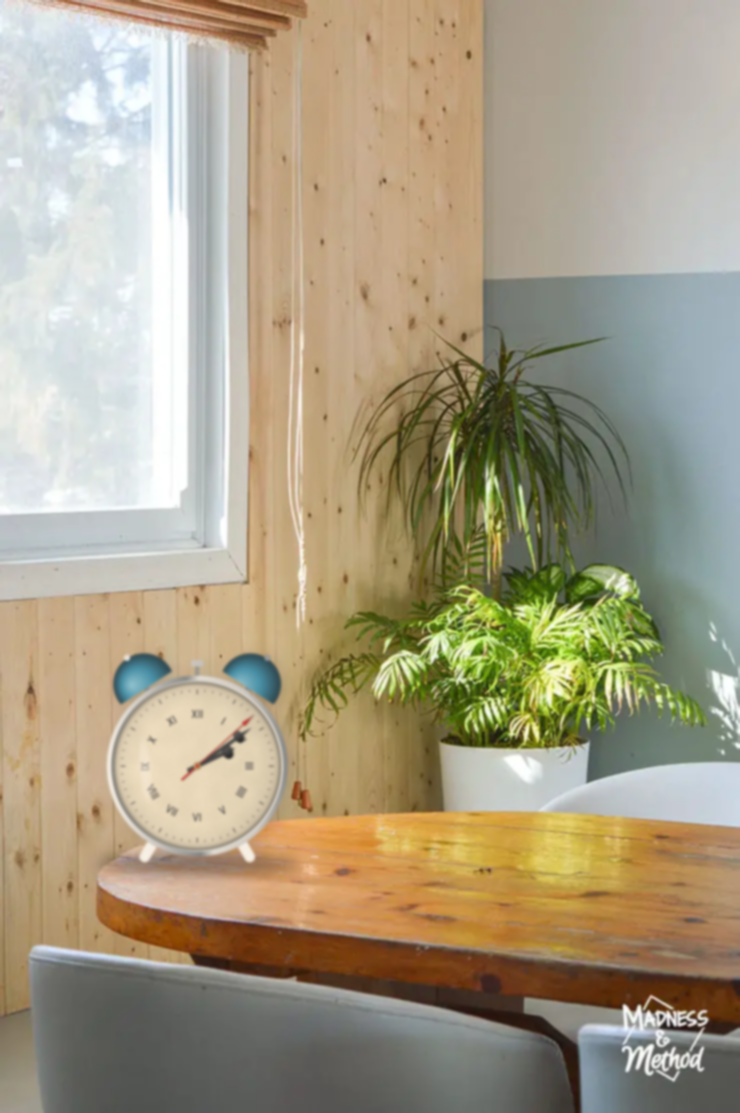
2:09:08
